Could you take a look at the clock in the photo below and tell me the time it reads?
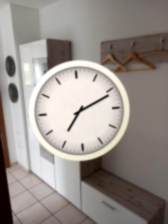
7:11
